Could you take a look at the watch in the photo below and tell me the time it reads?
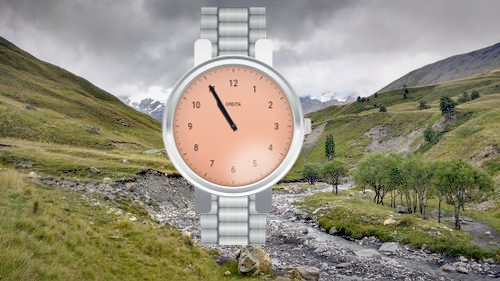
10:55
